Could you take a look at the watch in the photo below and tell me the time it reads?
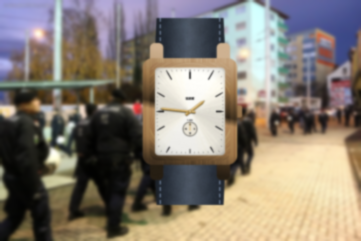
1:46
